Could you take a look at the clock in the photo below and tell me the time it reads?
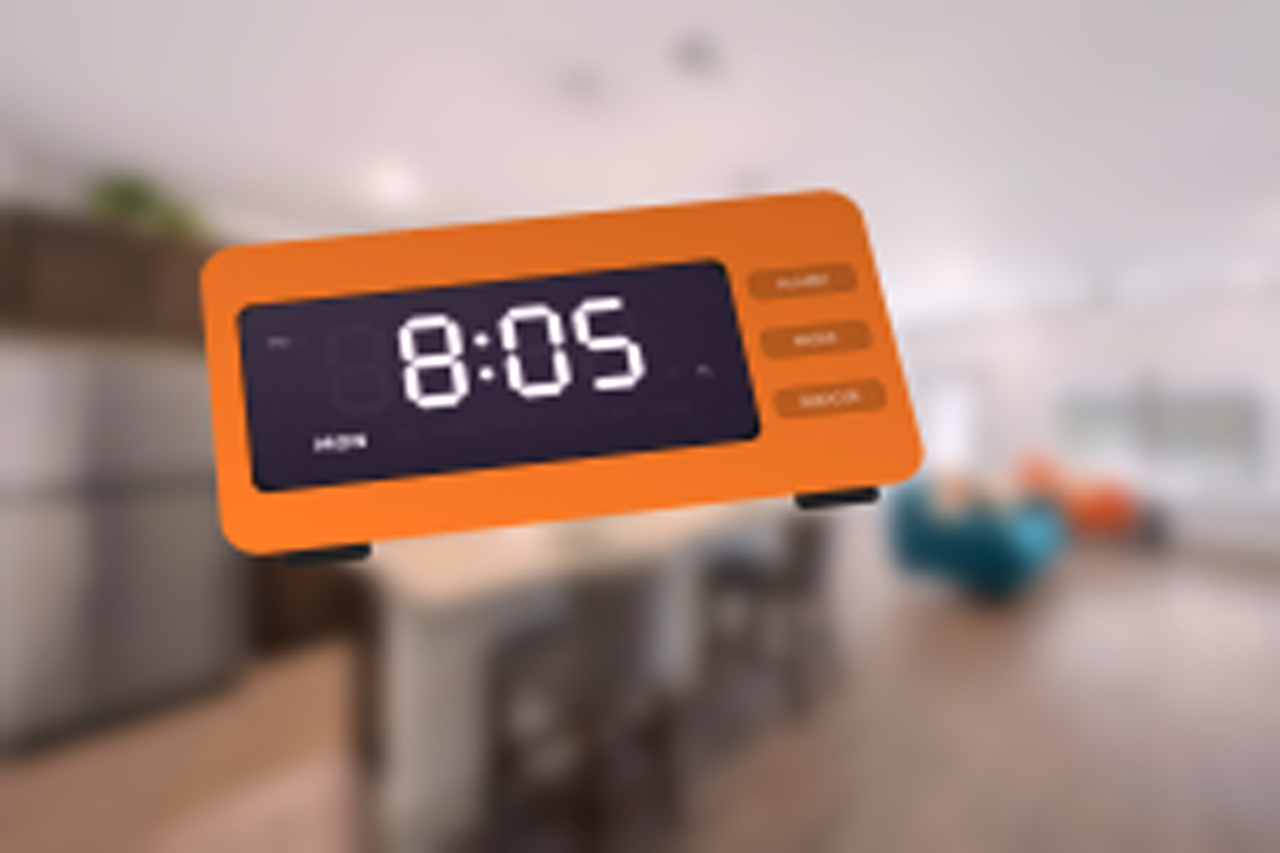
8:05
